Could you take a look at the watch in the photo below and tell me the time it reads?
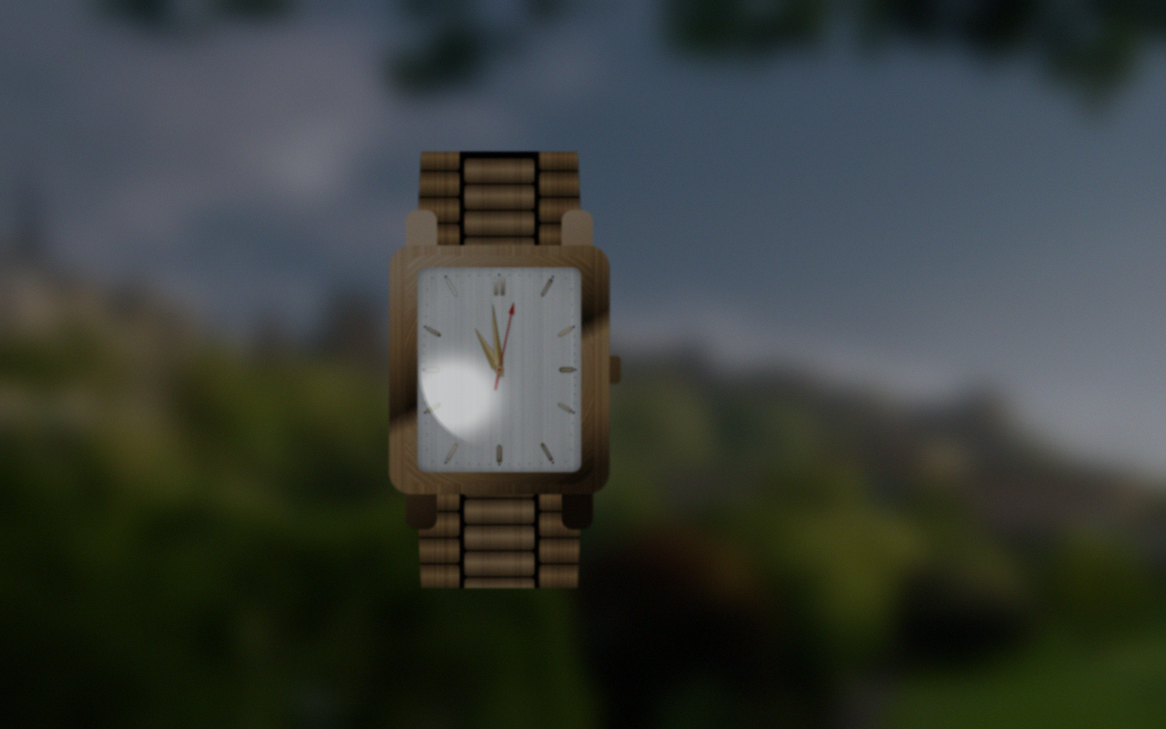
10:59:02
